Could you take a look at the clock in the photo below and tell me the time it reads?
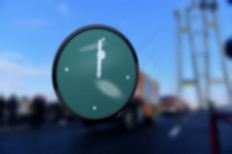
11:59
